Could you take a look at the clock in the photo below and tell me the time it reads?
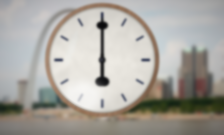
6:00
